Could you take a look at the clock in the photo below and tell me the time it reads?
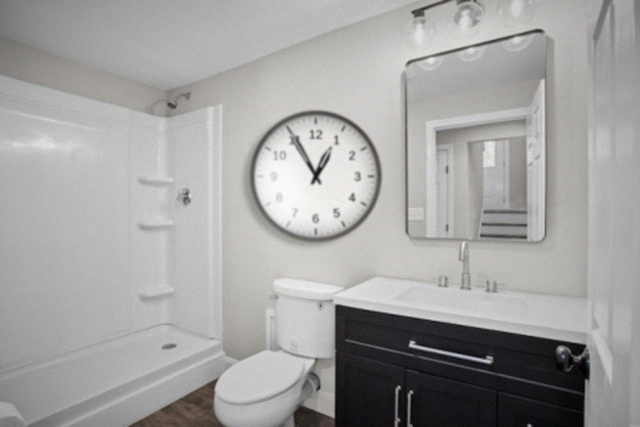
12:55
